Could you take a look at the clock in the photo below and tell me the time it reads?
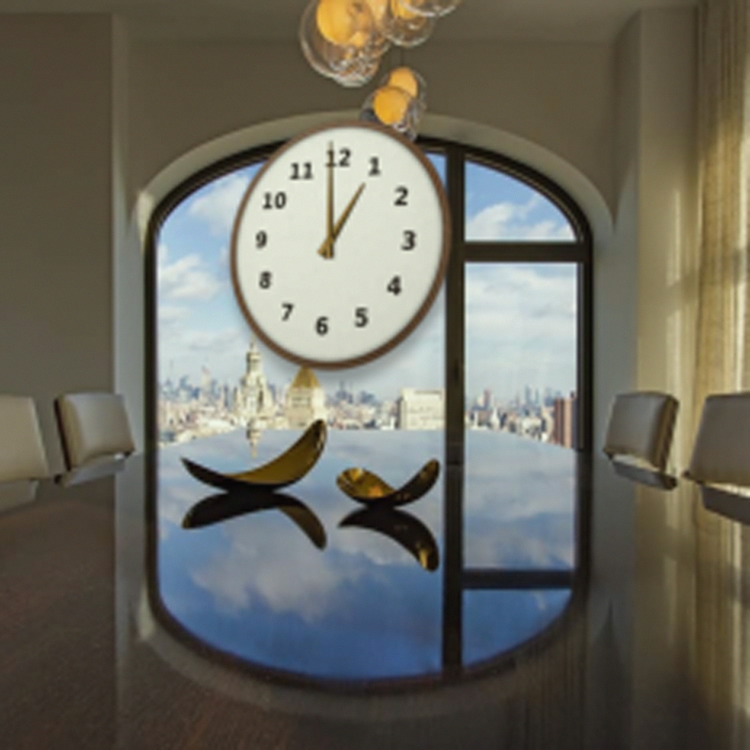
12:59
